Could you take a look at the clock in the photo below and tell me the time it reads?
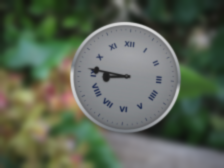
8:46
